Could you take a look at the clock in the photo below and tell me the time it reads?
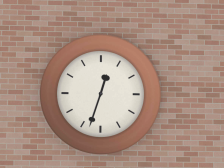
12:33
